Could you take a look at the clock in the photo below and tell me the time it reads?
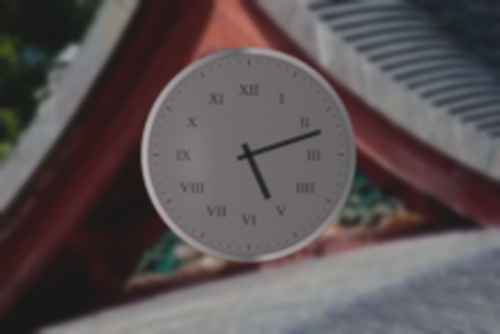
5:12
